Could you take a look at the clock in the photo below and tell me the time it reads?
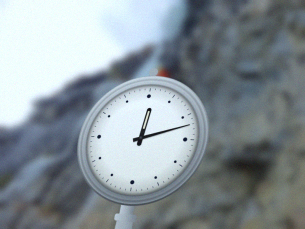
12:12
